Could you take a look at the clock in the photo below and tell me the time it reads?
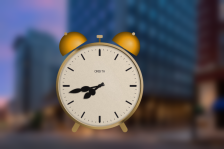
7:43
